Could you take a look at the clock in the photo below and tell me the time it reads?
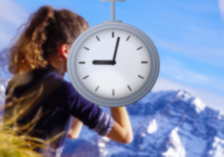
9:02
